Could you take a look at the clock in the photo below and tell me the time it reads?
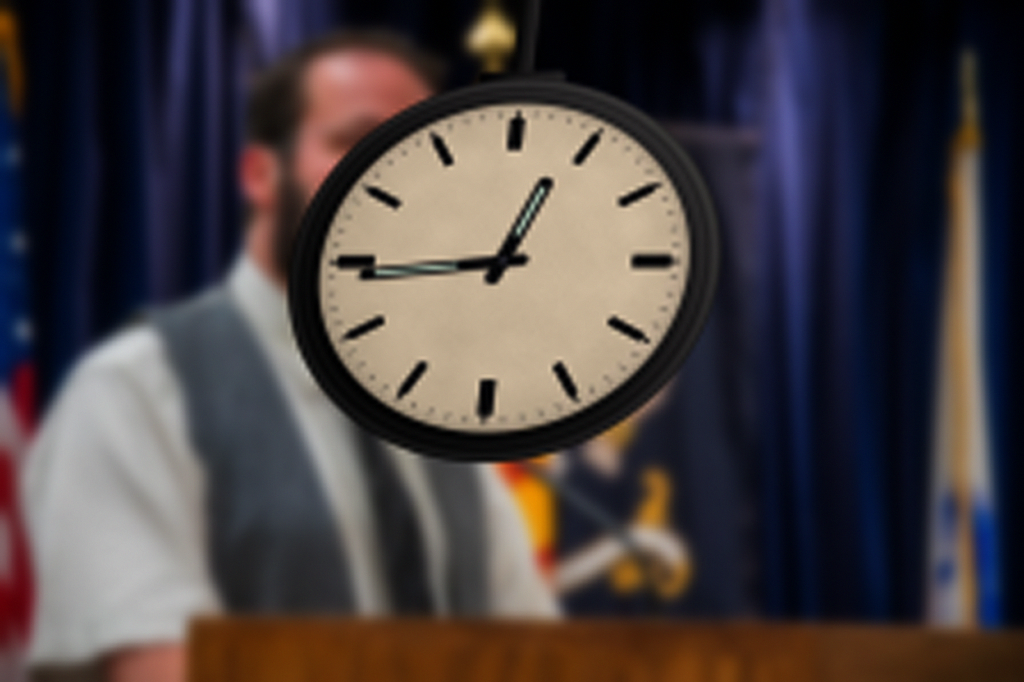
12:44
